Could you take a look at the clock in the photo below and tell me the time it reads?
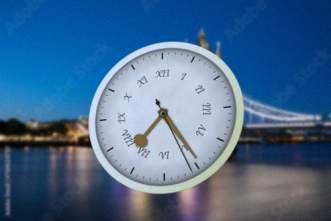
7:24:26
